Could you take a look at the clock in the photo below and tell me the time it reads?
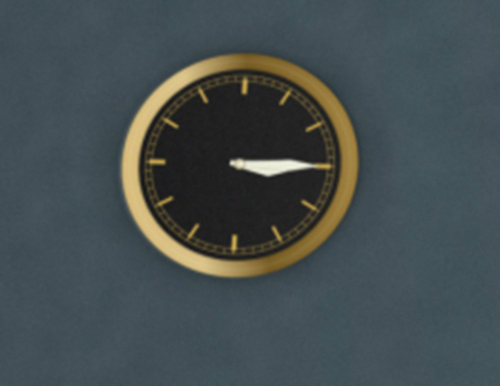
3:15
